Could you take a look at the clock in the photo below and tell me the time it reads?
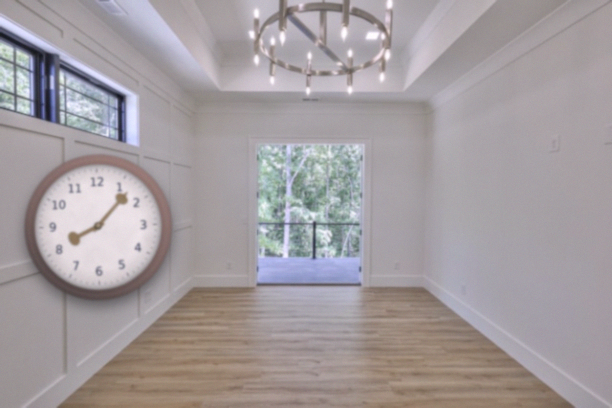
8:07
